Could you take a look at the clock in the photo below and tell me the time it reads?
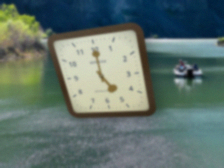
5:00
